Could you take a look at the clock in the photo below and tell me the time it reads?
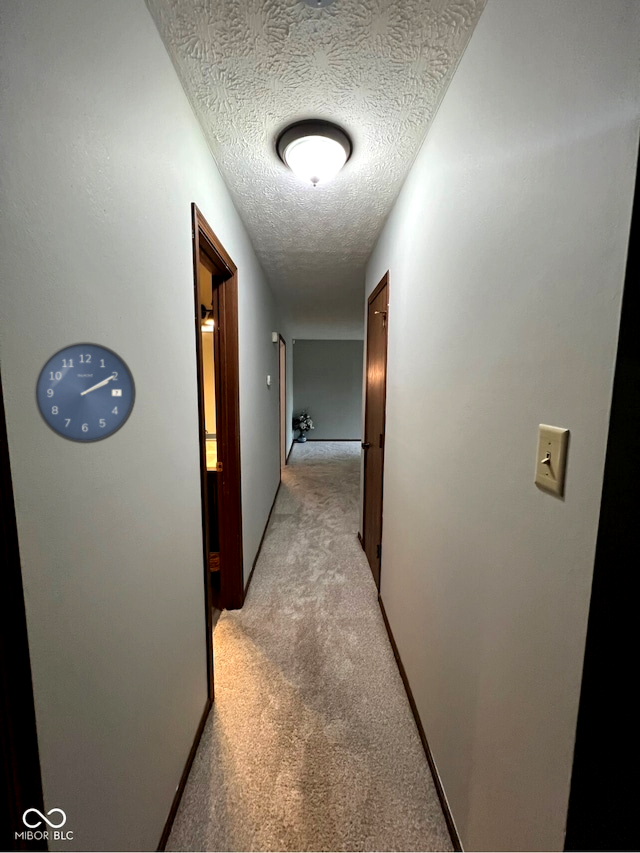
2:10
